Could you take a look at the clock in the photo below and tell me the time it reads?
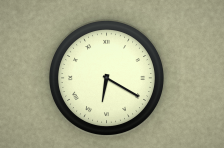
6:20
